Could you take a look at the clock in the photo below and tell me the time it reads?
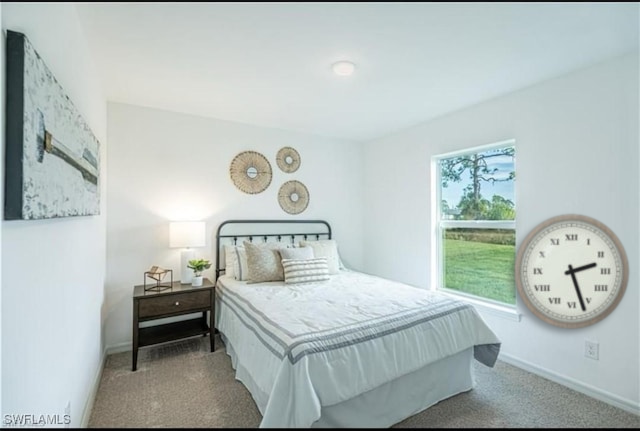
2:27
